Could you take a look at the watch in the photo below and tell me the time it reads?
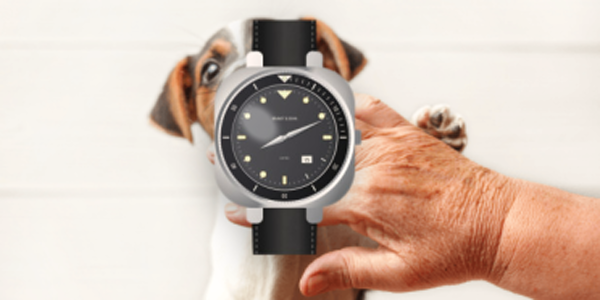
8:11
